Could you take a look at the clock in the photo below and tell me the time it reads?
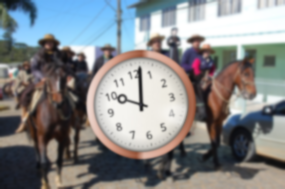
10:02
